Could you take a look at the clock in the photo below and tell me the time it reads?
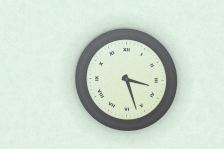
3:27
